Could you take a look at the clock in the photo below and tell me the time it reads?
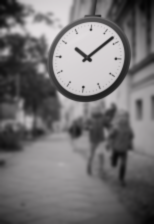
10:08
